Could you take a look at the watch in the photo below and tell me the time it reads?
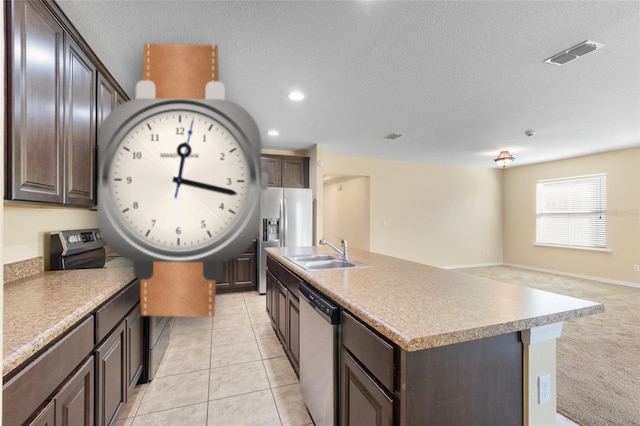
12:17:02
